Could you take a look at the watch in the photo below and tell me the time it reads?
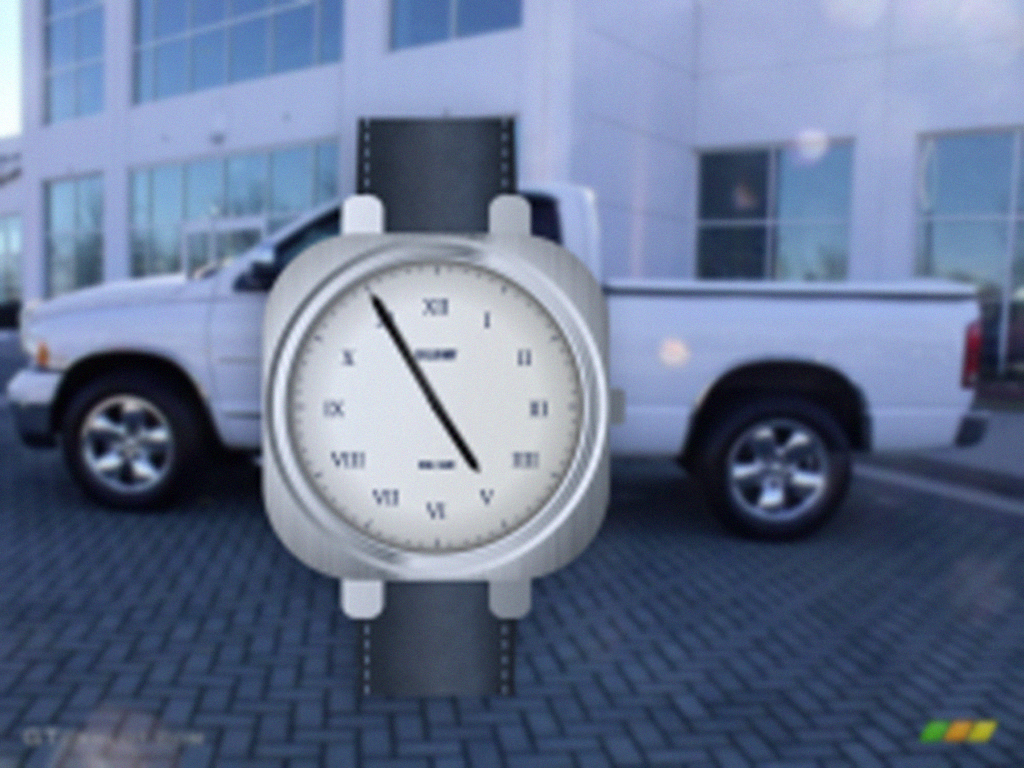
4:55
